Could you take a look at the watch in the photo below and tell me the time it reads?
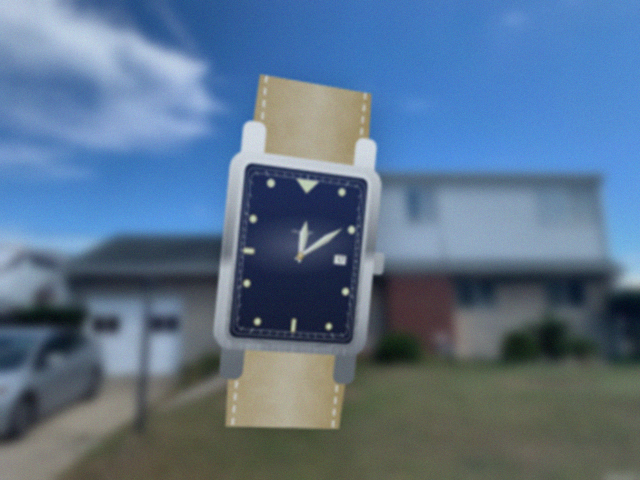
12:09
